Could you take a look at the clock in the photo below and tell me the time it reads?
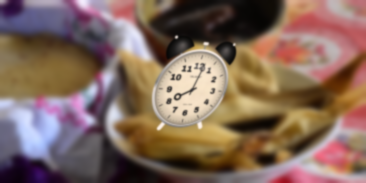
8:02
